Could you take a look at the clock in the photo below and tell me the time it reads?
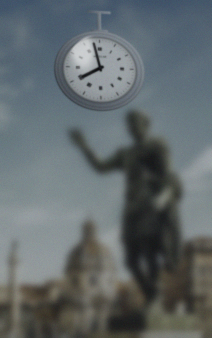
7:58
